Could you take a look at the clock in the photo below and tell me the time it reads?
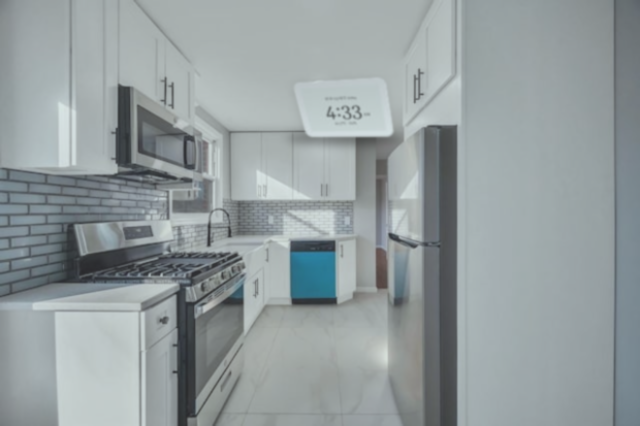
4:33
